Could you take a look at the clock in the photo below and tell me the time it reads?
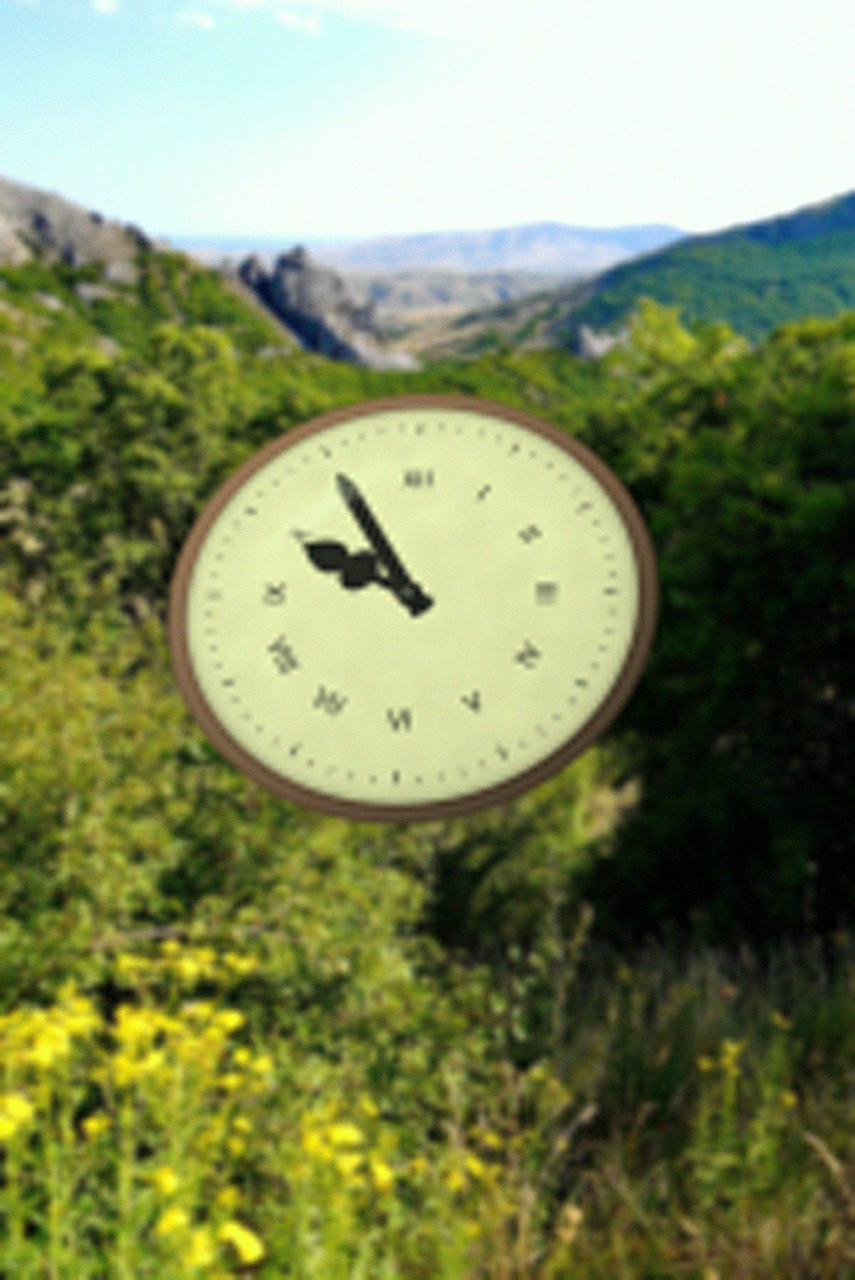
9:55
